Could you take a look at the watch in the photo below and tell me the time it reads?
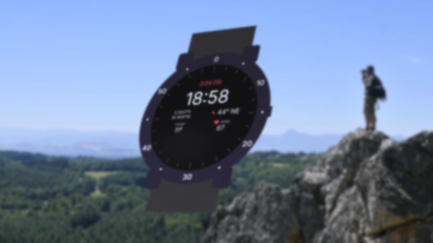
18:58
